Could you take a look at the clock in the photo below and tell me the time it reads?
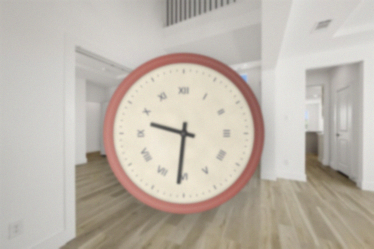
9:31
